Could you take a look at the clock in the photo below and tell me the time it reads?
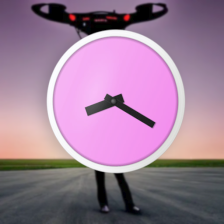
8:20
